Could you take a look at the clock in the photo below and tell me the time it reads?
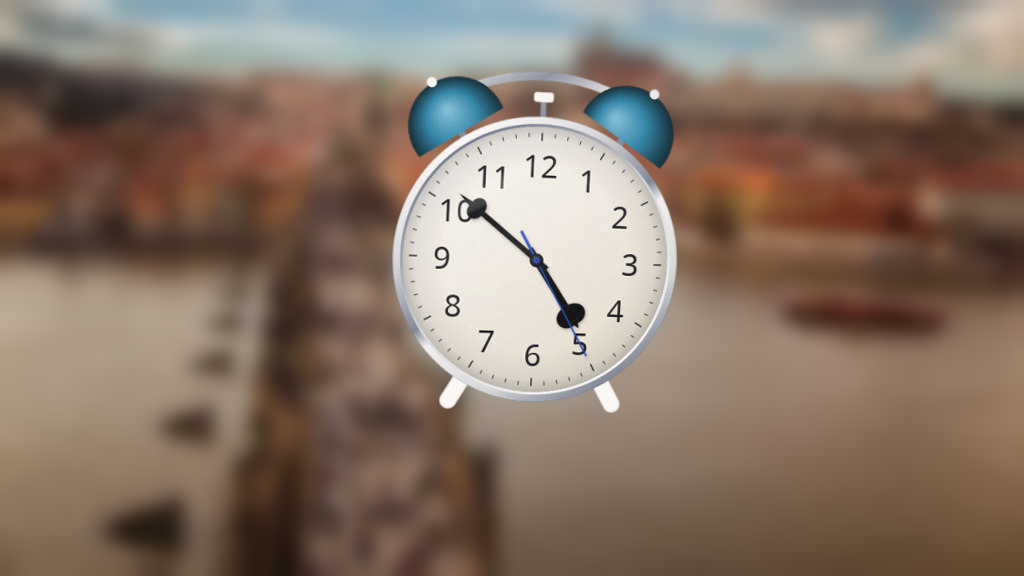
4:51:25
